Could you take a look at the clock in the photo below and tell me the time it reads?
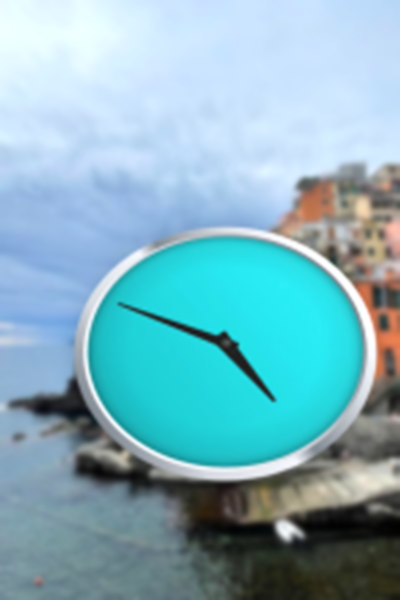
4:49
